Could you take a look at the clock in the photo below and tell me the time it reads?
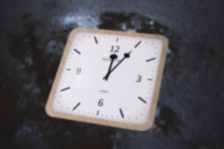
12:05
